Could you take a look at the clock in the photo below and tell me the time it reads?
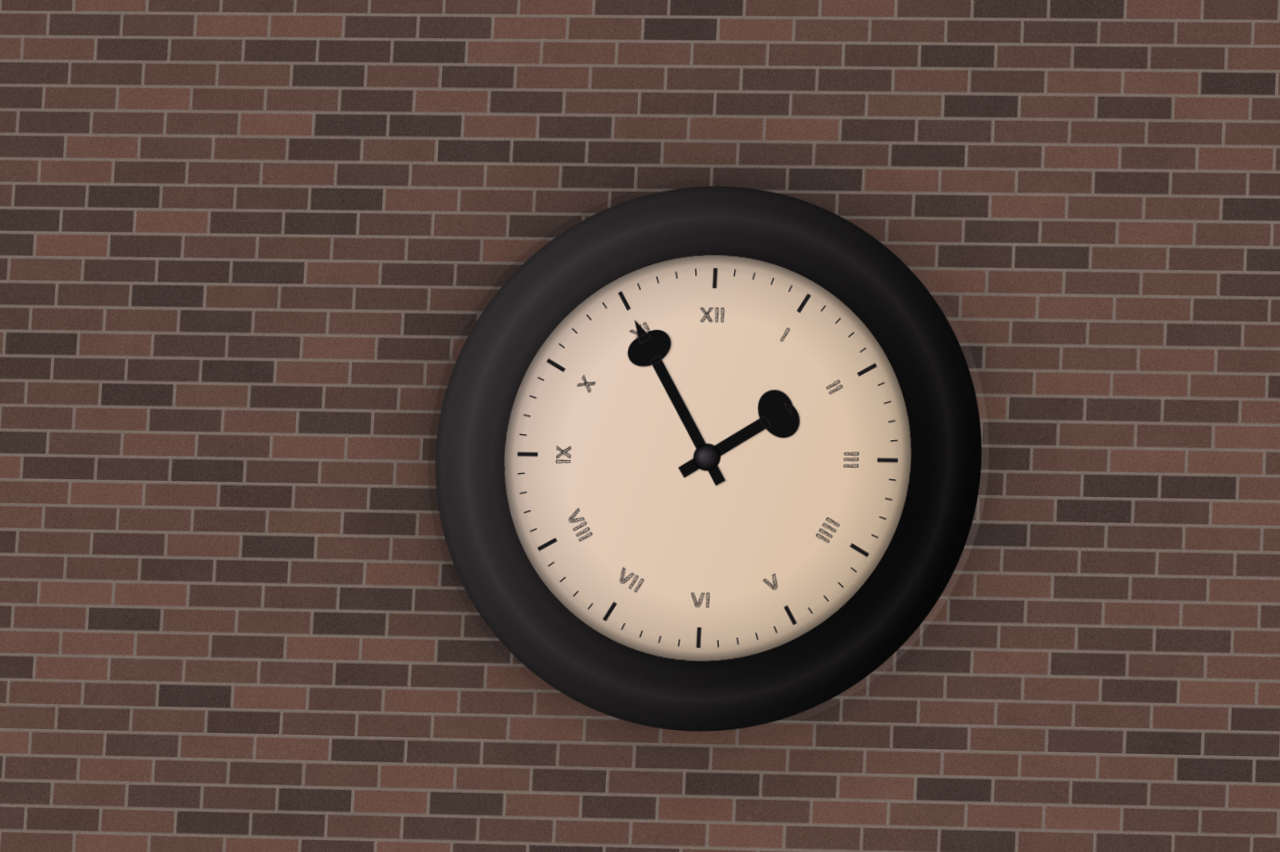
1:55
